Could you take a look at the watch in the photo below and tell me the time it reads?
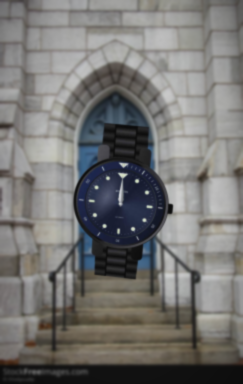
12:00
